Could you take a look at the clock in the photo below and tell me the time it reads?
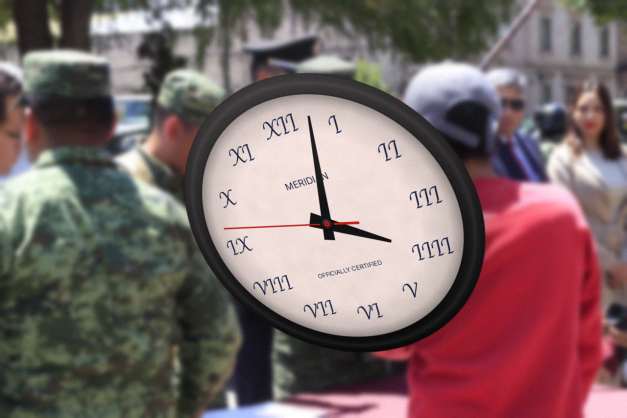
4:02:47
